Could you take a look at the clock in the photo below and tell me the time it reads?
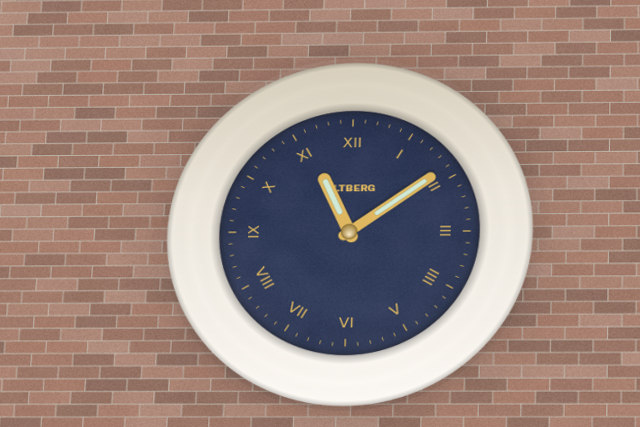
11:09
